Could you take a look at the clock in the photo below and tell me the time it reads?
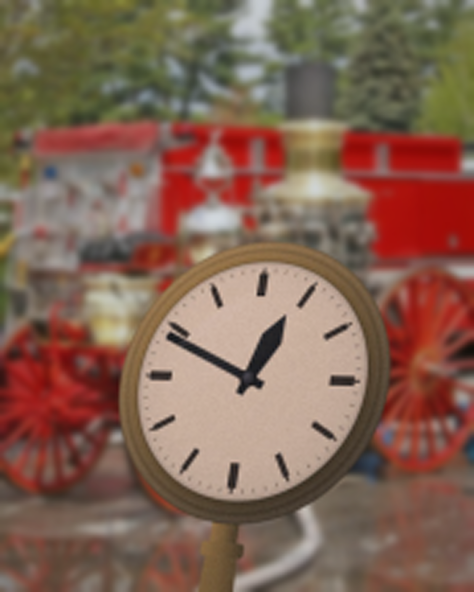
12:49
